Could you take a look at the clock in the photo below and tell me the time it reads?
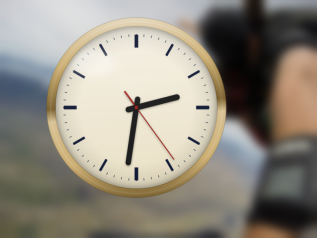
2:31:24
